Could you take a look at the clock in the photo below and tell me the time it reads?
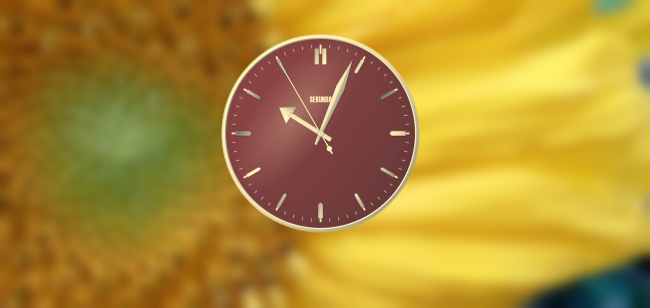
10:03:55
